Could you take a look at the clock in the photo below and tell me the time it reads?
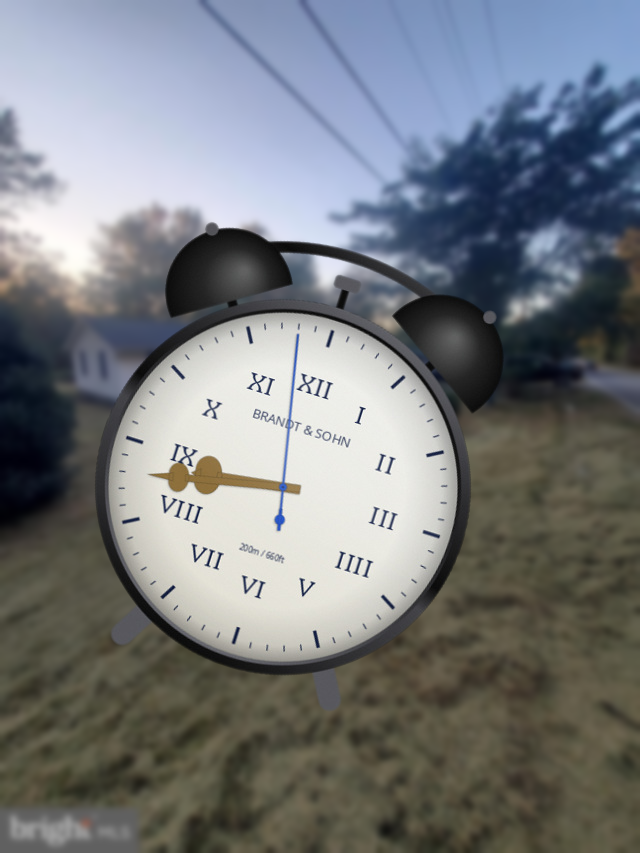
8:42:58
